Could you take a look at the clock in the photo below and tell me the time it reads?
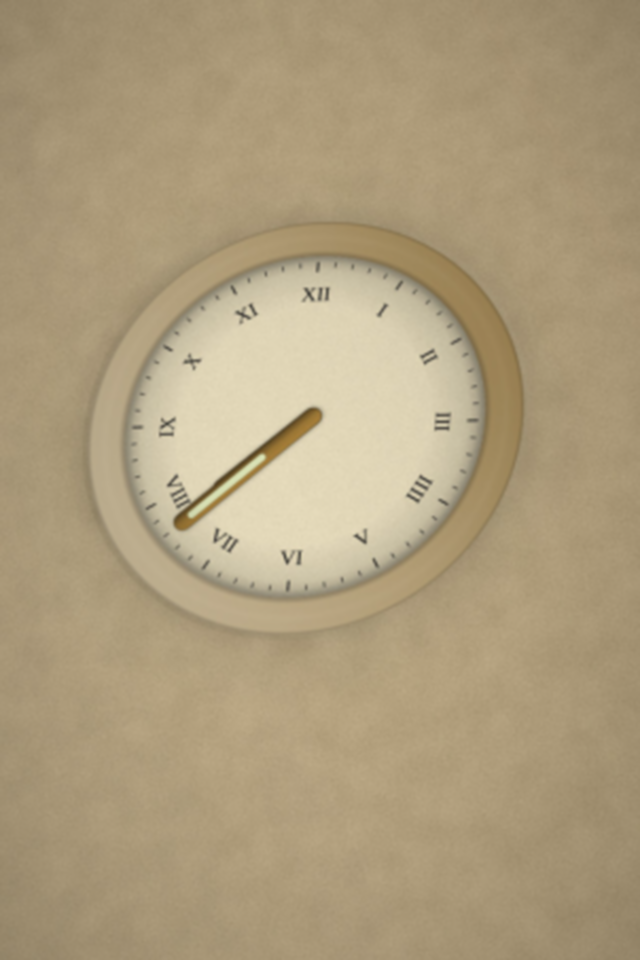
7:38
